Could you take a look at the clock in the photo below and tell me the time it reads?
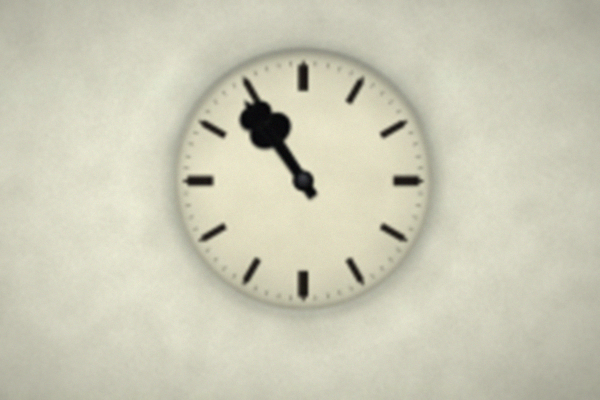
10:54
